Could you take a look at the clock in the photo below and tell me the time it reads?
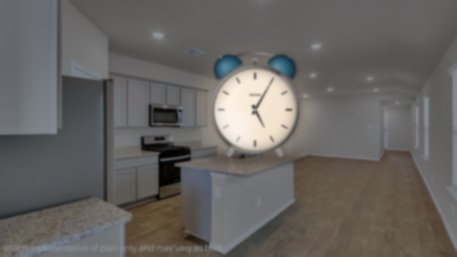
5:05
